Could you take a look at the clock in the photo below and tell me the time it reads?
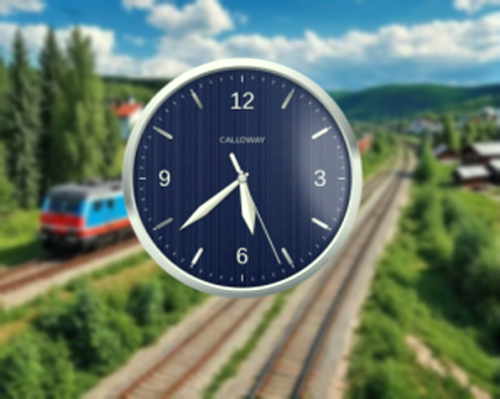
5:38:26
